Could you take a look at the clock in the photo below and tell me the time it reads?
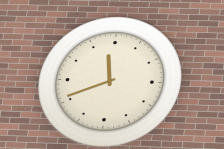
11:41
